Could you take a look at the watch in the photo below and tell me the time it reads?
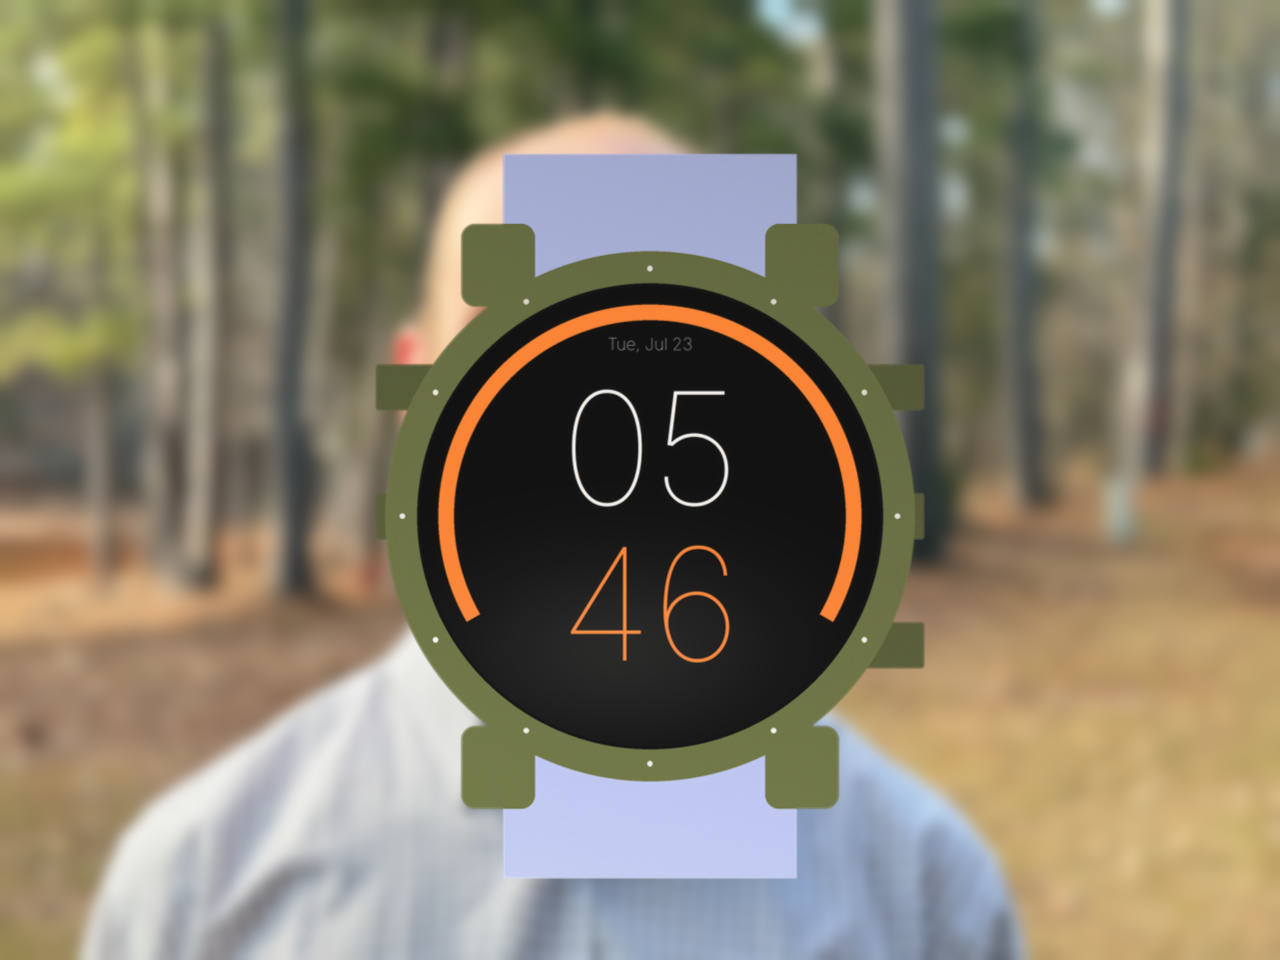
5:46
